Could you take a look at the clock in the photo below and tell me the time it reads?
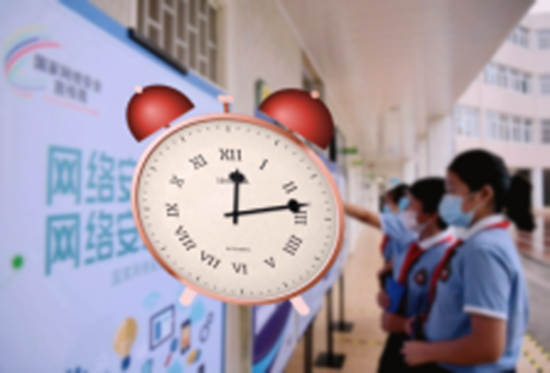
12:13
